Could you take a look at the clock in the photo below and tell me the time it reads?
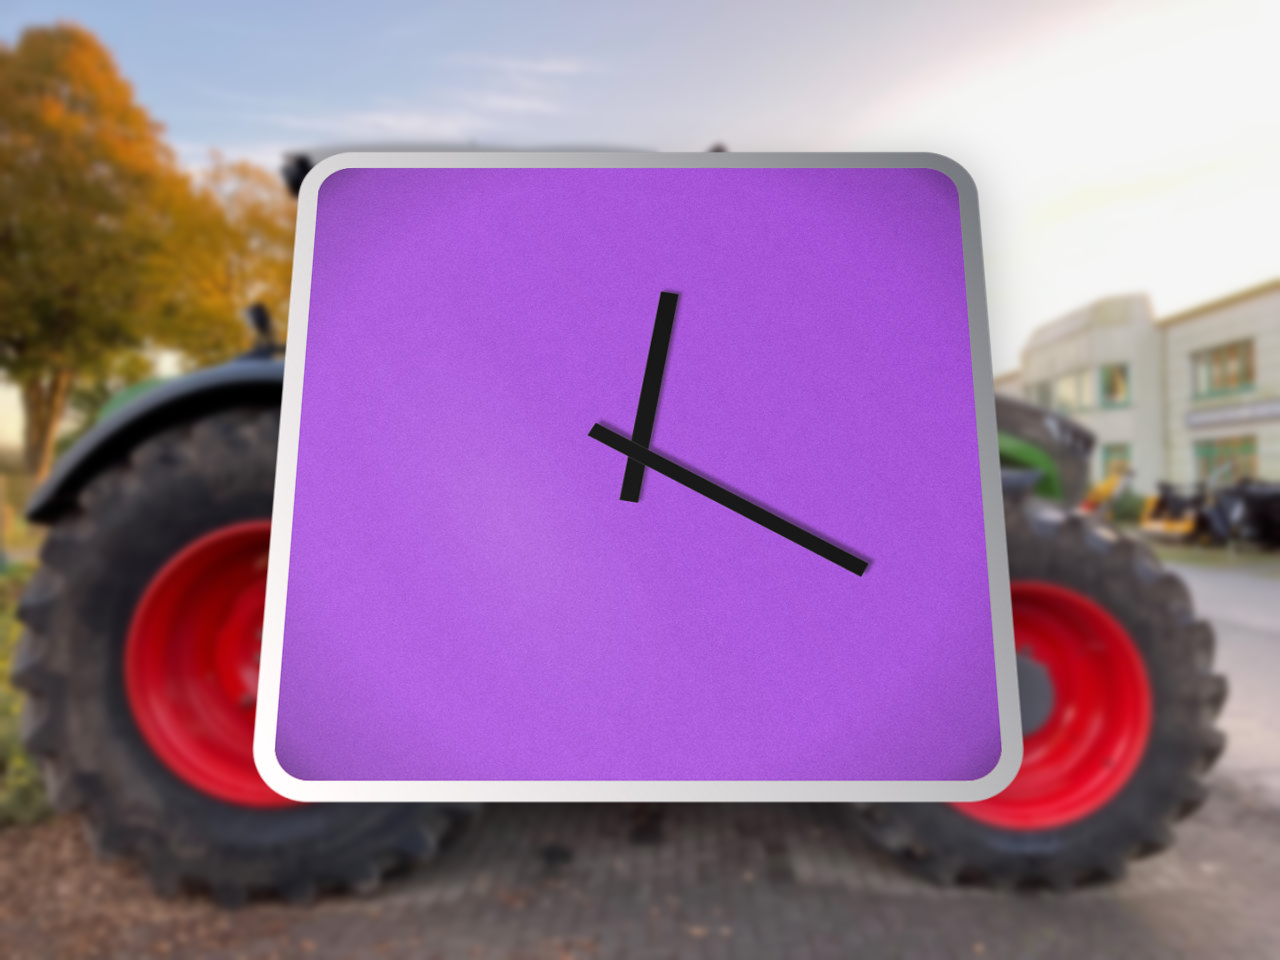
12:20
